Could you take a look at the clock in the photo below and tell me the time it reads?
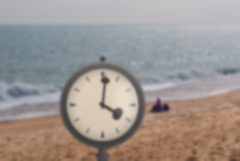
4:01
